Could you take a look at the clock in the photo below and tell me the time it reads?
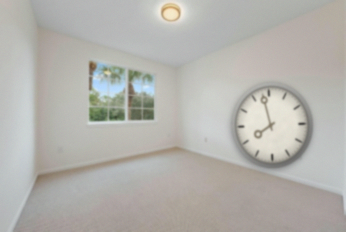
7:58
